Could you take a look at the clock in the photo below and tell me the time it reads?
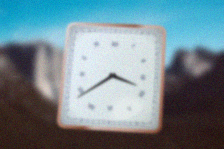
3:39
